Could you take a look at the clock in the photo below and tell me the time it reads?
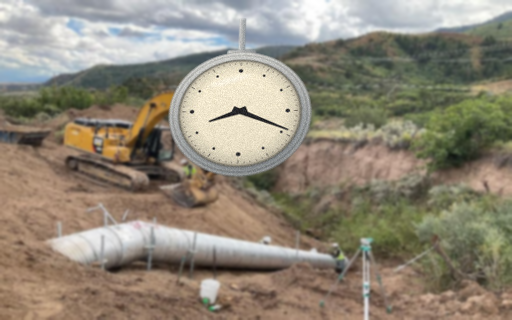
8:19
